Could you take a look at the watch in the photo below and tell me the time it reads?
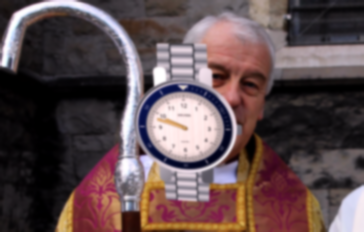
9:48
